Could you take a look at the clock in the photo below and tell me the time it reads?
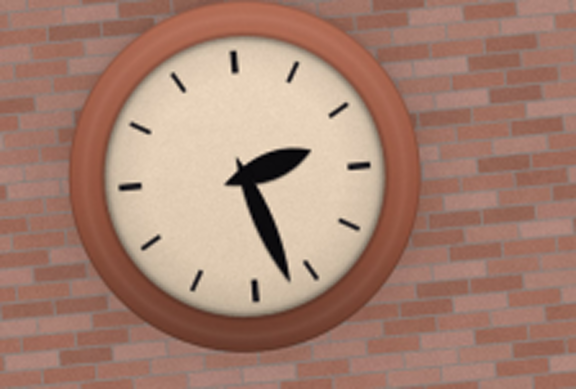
2:27
